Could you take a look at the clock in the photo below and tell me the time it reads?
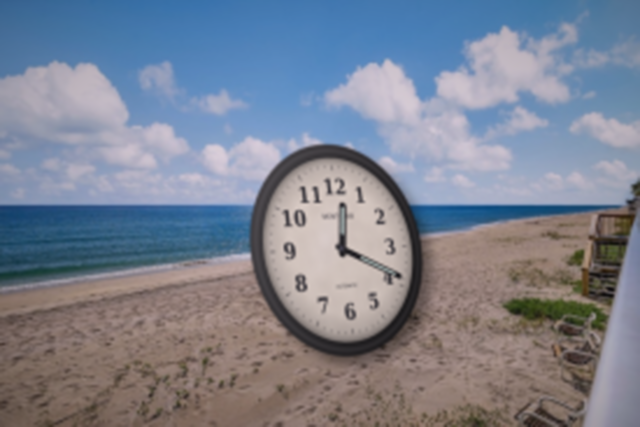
12:19
